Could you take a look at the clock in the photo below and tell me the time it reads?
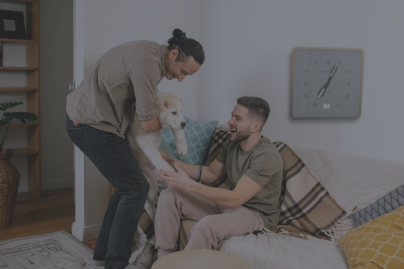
7:04
